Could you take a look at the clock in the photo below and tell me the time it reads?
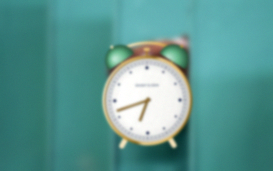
6:42
